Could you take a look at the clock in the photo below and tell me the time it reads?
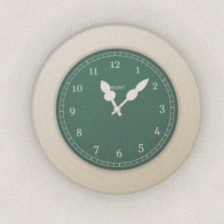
11:08
